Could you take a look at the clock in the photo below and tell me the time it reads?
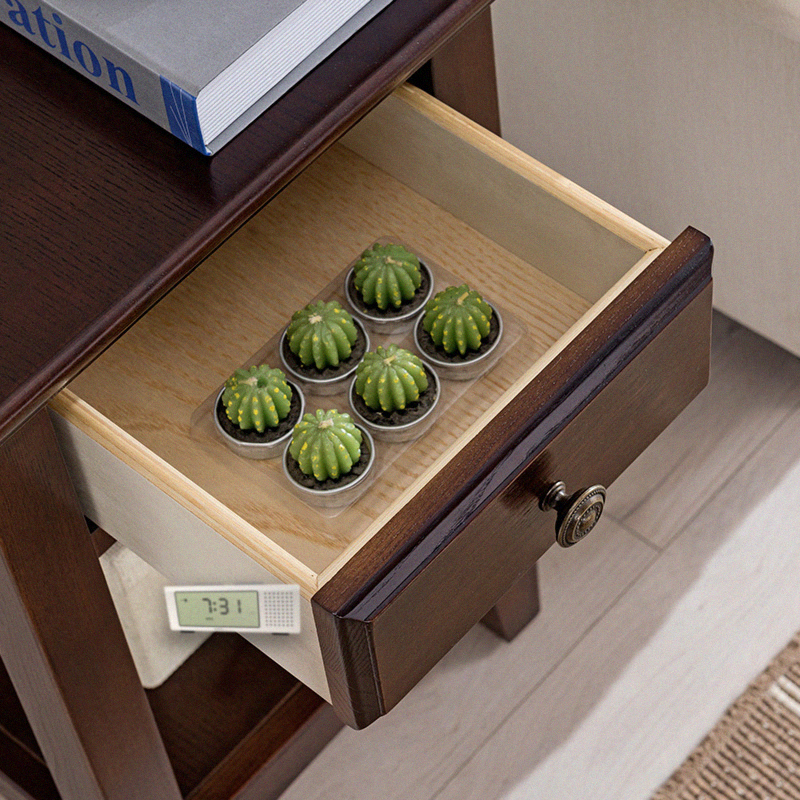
7:31
